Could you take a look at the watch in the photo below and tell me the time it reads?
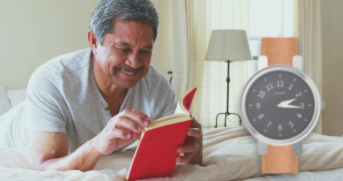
2:16
